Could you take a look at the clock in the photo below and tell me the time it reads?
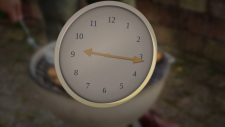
9:16
